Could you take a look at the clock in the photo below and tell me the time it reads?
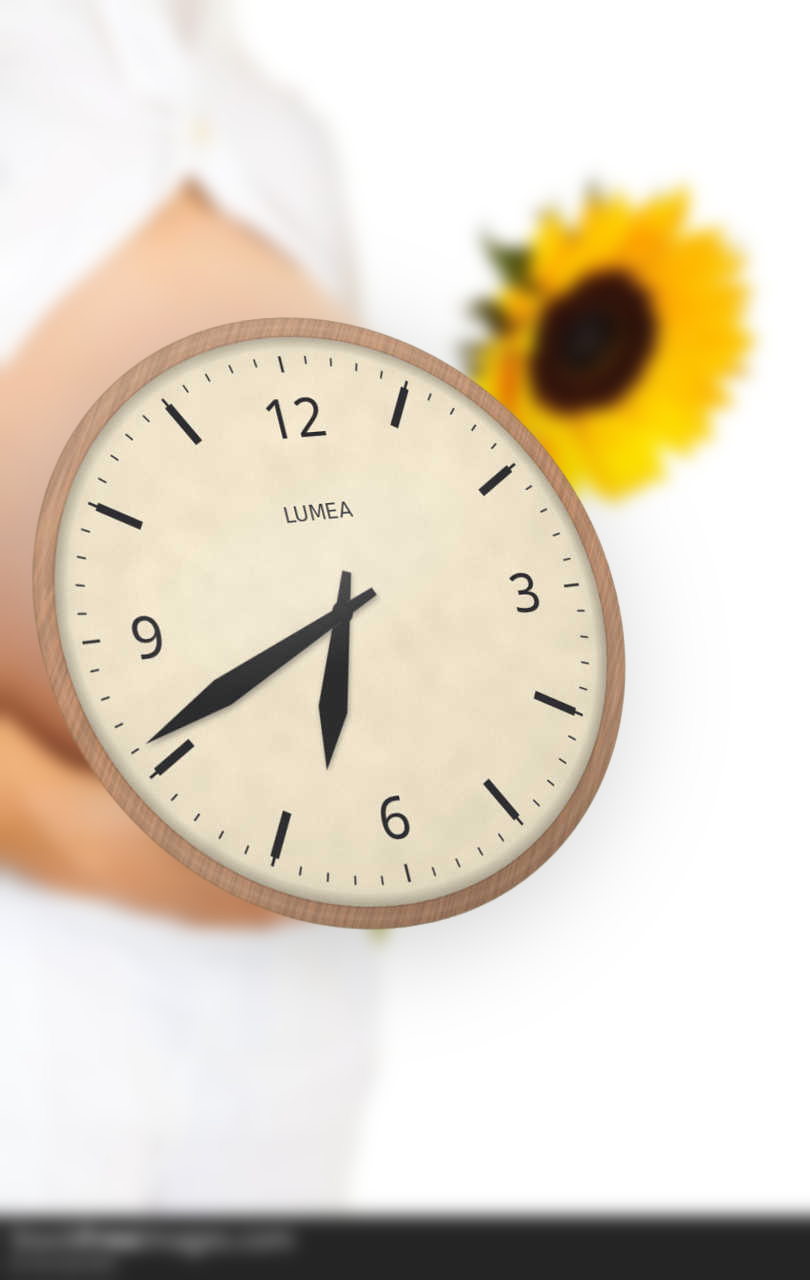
6:41
